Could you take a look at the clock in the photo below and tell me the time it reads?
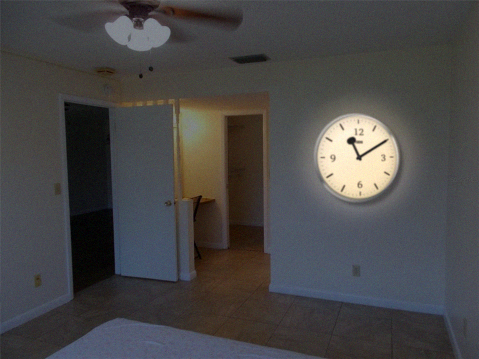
11:10
